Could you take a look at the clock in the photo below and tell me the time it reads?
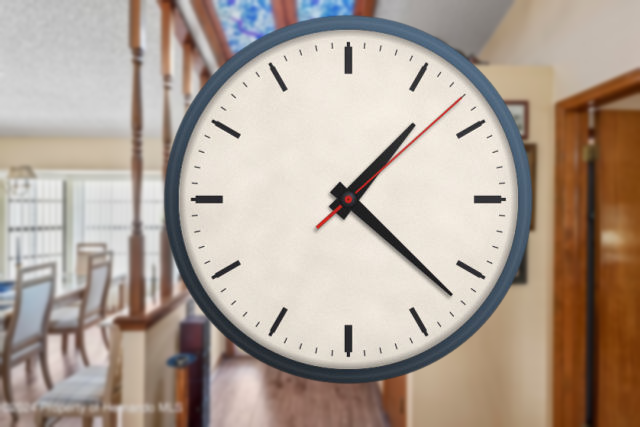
1:22:08
